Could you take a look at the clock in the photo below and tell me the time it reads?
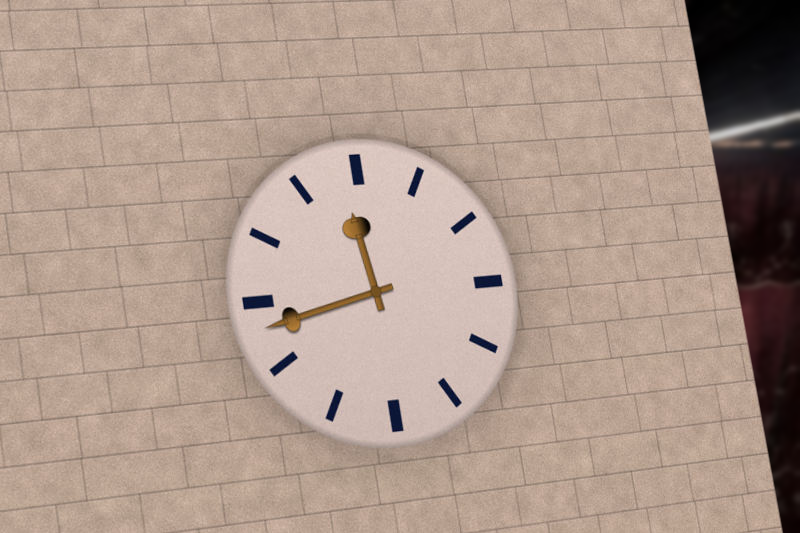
11:43
